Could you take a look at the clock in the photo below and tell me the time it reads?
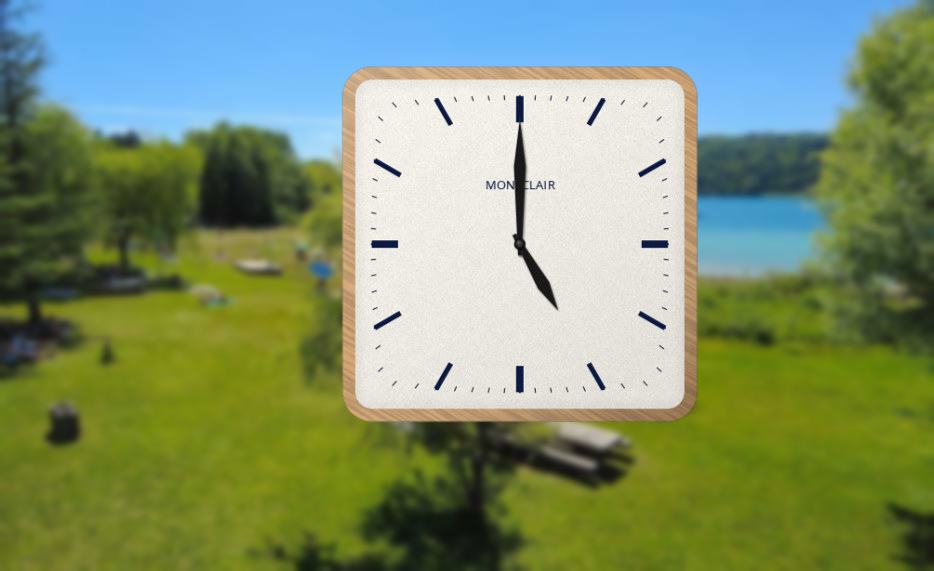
5:00
